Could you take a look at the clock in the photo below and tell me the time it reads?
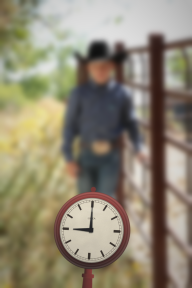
9:00
